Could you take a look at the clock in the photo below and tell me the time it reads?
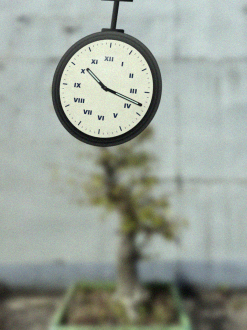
10:18
